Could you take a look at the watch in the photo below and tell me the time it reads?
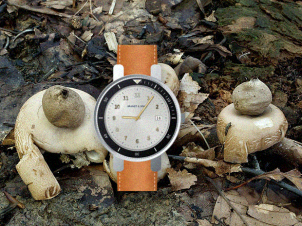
9:06
